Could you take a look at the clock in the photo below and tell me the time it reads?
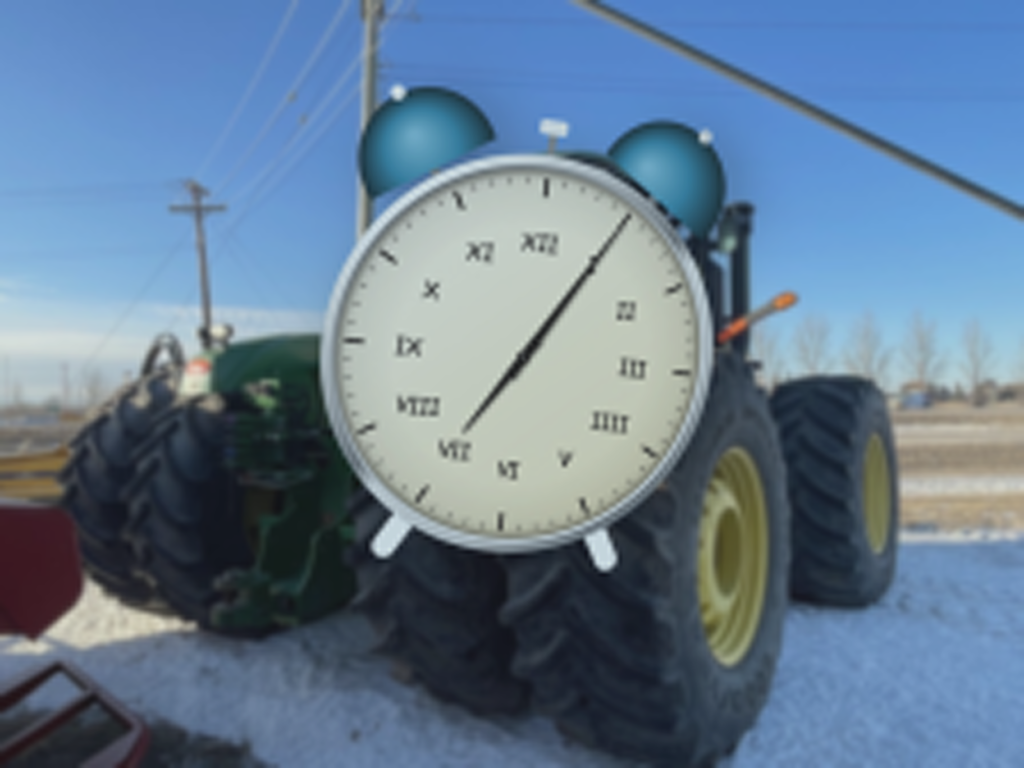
7:05
